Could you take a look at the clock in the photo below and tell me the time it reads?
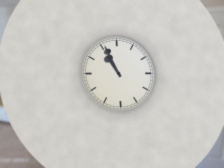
10:56
